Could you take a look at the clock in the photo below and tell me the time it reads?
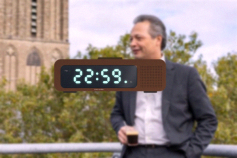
22:59
